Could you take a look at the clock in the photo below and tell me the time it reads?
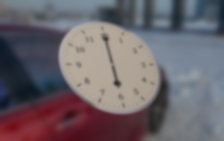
6:00
